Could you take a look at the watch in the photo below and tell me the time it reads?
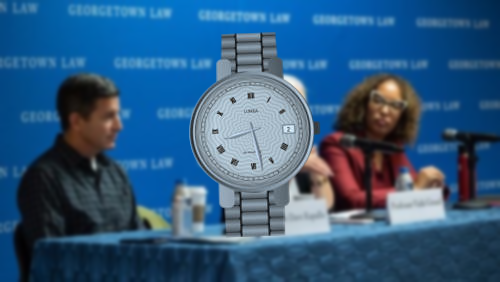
8:28
